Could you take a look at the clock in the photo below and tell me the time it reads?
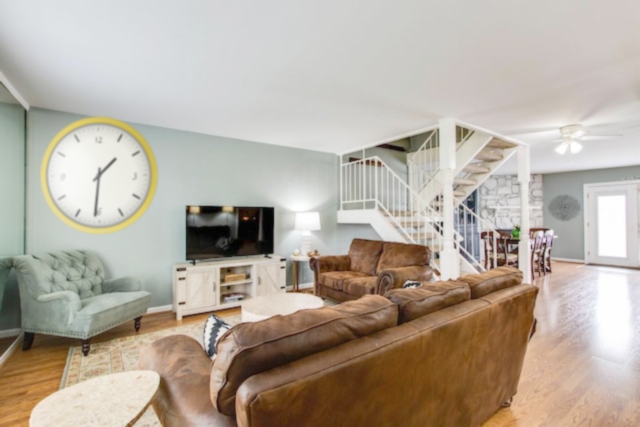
1:31
